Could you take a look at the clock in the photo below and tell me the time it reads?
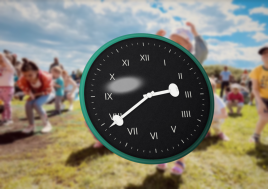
2:39
